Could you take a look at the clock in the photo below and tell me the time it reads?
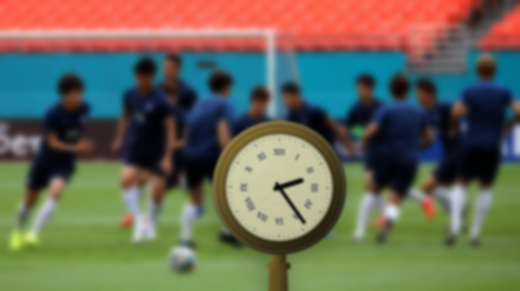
2:24
